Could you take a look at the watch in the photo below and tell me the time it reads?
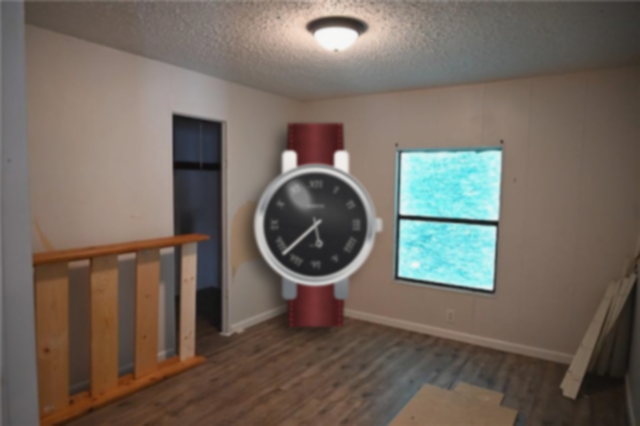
5:38
